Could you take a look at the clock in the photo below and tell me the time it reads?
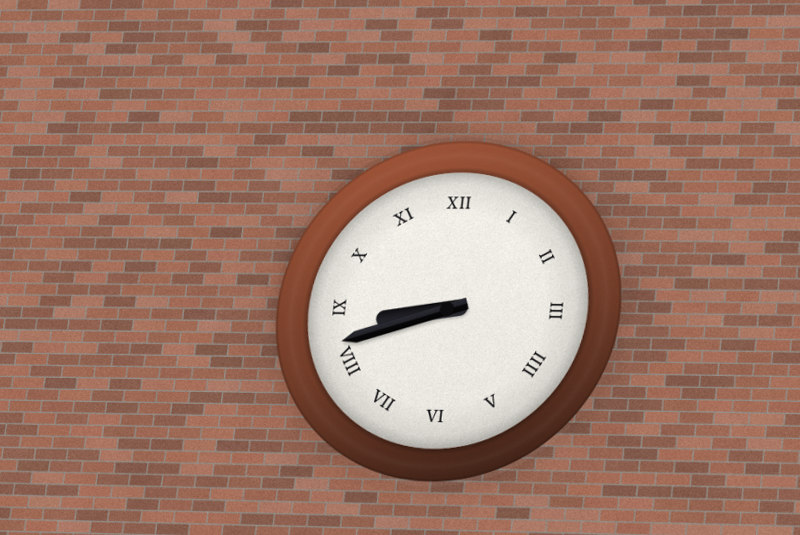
8:42
